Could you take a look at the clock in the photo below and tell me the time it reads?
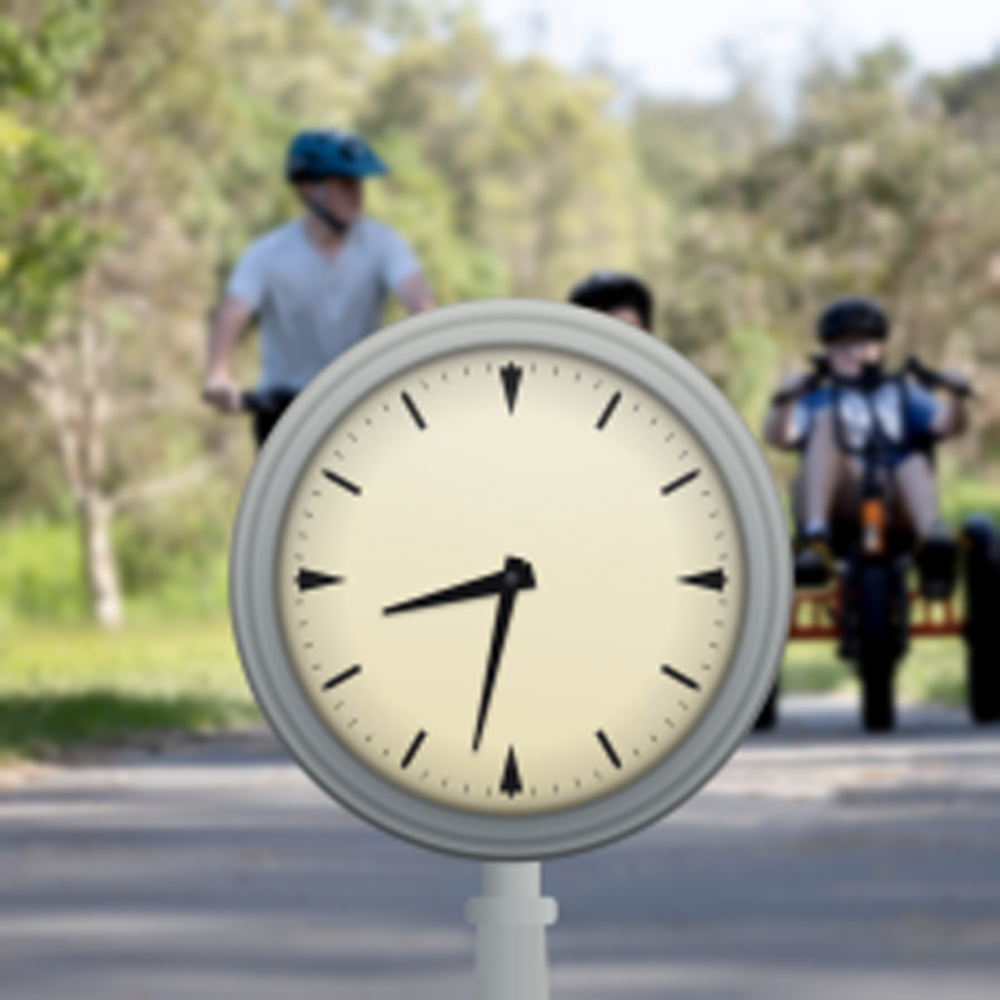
8:32
